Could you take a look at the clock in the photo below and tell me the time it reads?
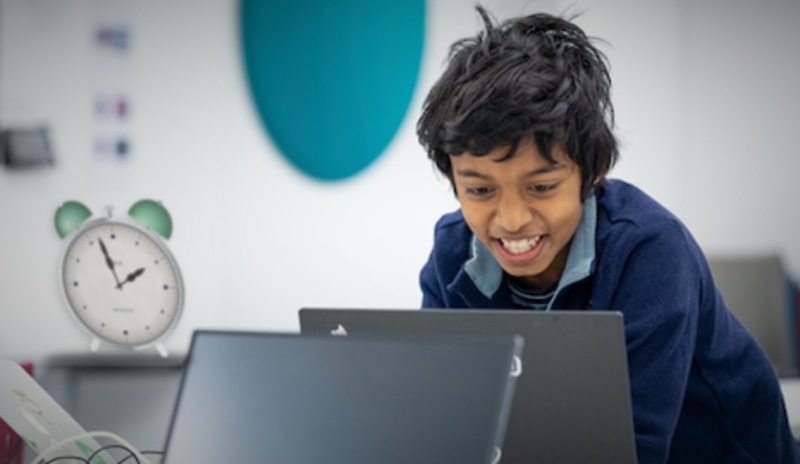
1:57
